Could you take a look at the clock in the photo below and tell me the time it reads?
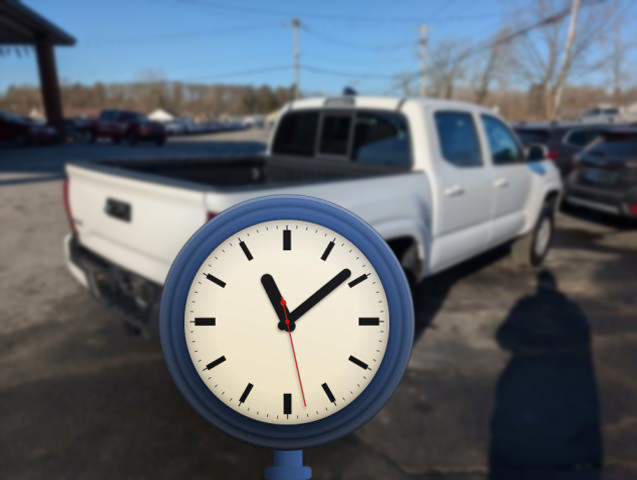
11:08:28
